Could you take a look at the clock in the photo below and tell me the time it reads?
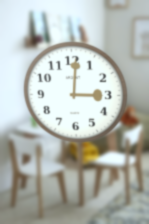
3:01
